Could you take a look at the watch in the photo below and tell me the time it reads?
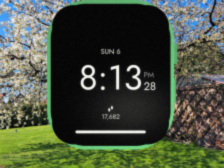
8:13:28
